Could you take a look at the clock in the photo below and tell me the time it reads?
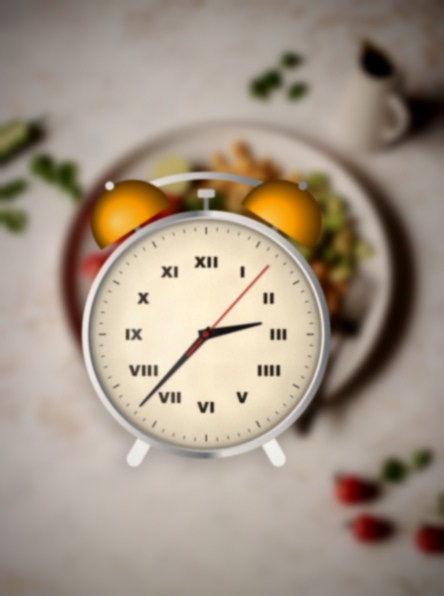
2:37:07
